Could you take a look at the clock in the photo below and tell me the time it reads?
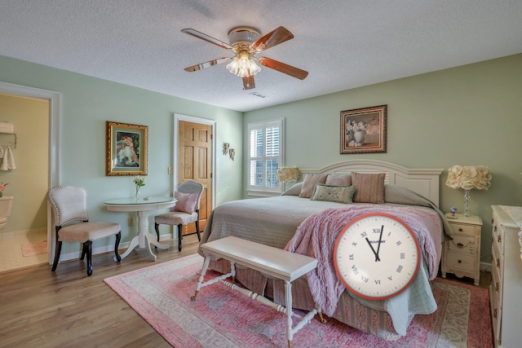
11:02
